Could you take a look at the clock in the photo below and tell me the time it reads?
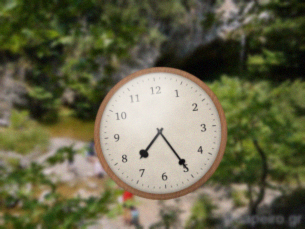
7:25
